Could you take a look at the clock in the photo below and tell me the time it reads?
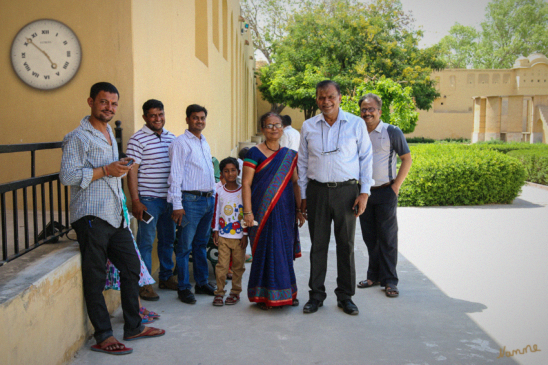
4:52
